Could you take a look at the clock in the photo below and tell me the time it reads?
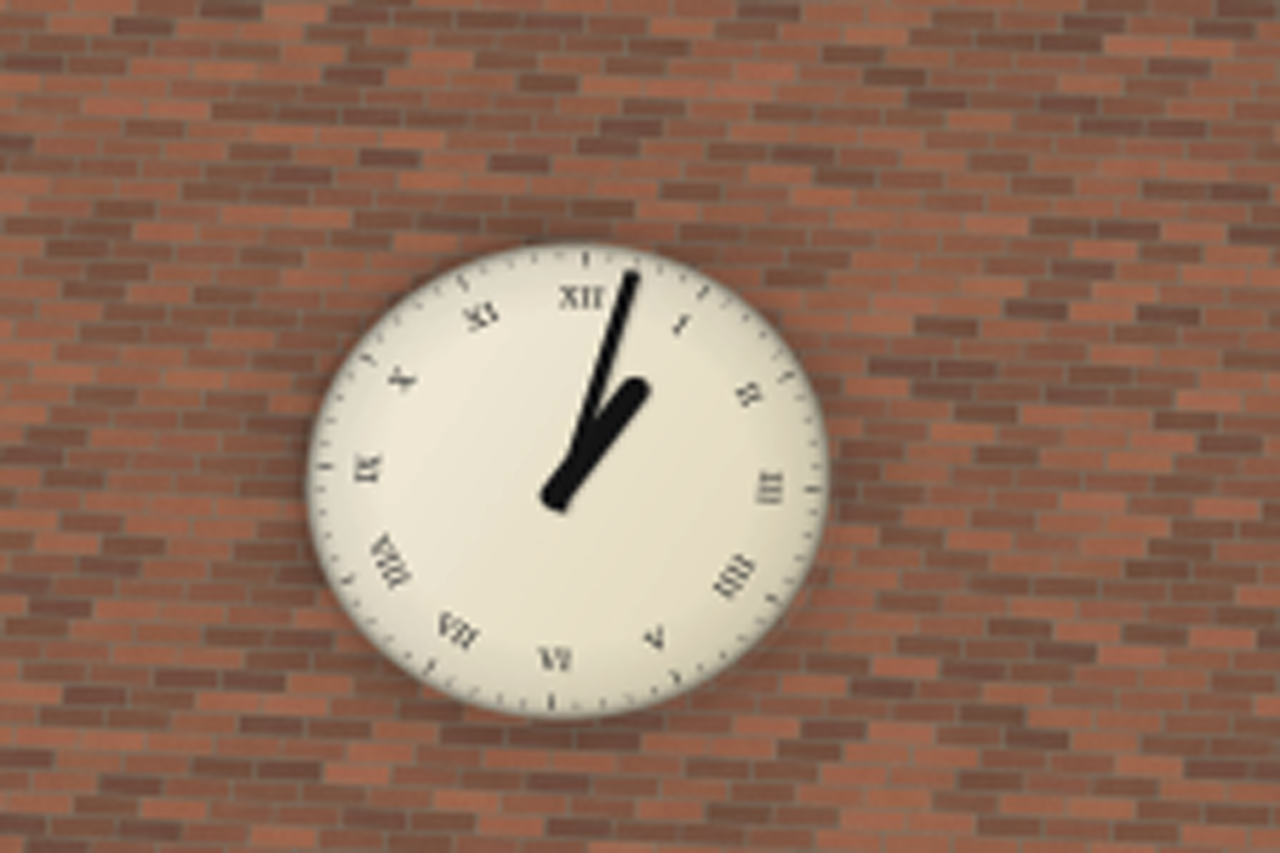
1:02
